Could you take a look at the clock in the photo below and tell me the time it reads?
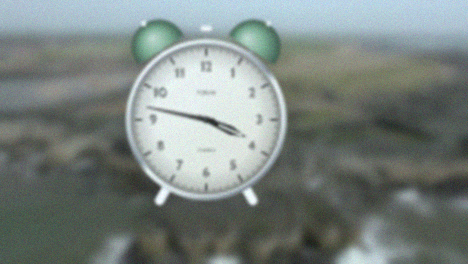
3:47
